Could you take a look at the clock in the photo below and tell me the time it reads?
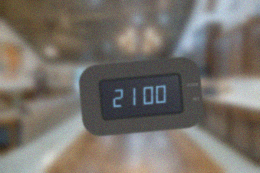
21:00
